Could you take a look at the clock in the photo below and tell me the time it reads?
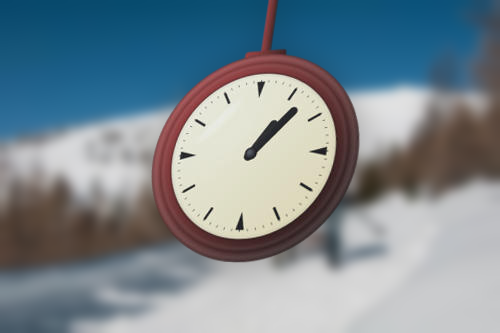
1:07
